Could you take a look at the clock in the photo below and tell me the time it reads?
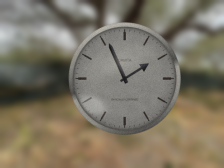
1:56
